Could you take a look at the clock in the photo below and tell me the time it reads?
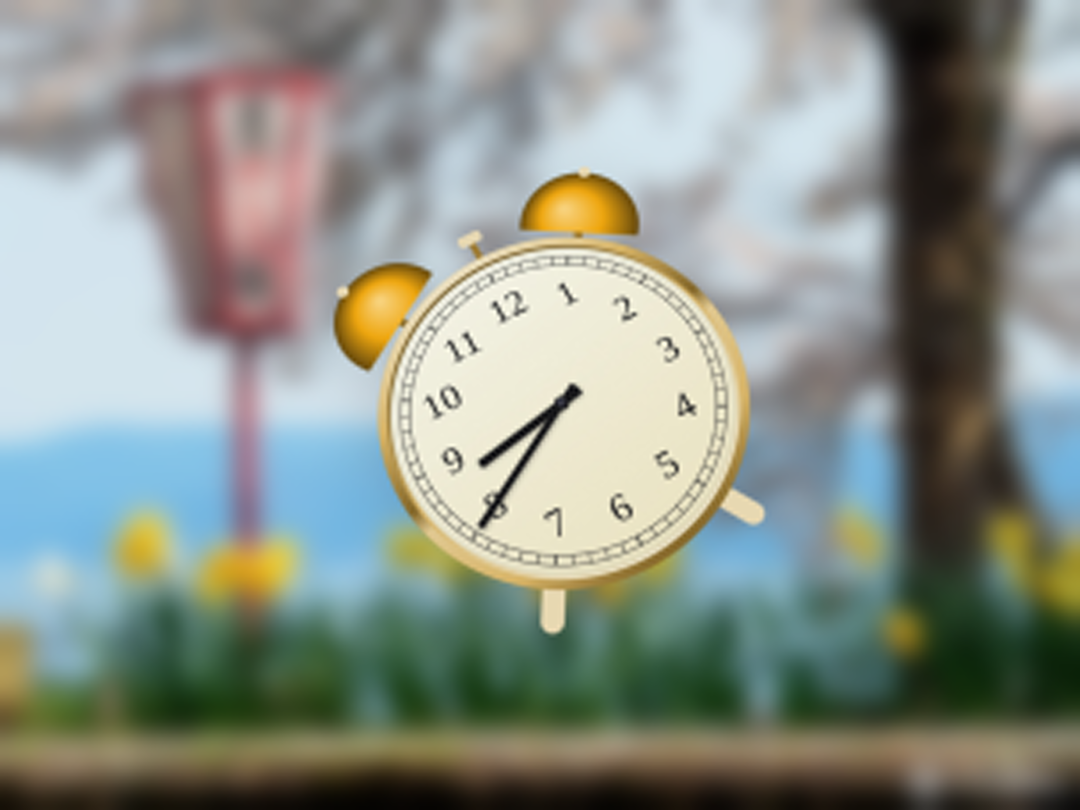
8:40
